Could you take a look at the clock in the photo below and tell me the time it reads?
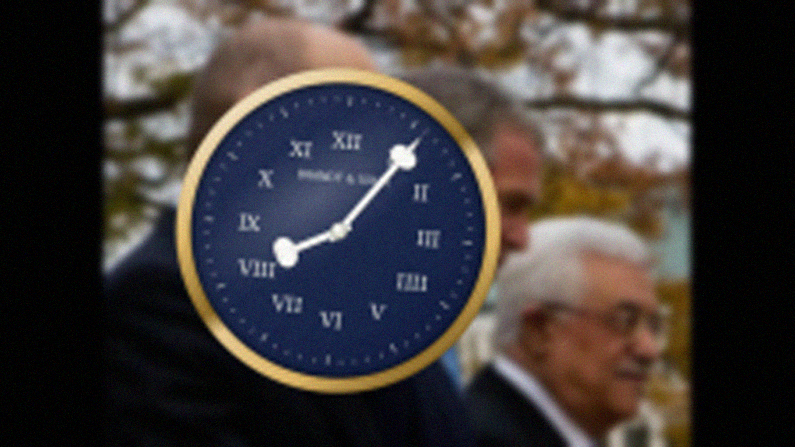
8:06
